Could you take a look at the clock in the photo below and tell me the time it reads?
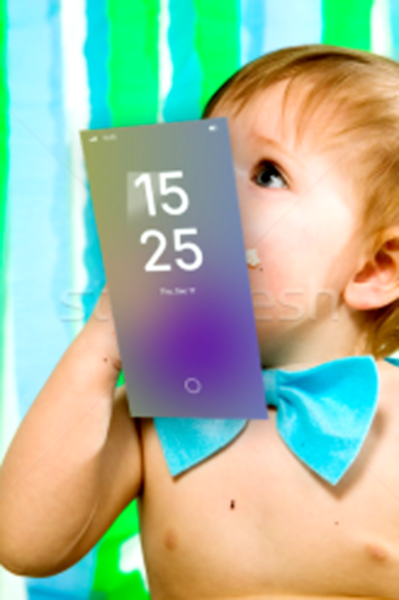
15:25
